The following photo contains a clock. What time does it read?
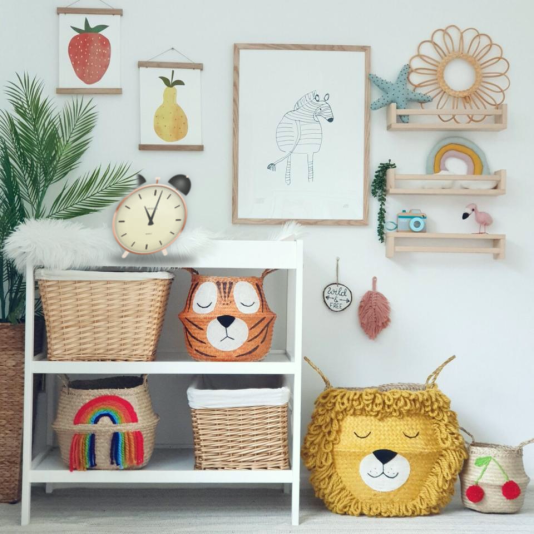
11:02
